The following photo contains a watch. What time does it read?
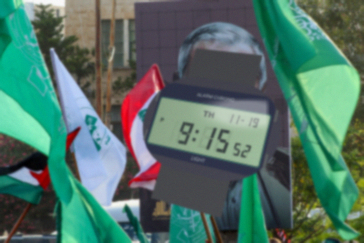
9:15:52
